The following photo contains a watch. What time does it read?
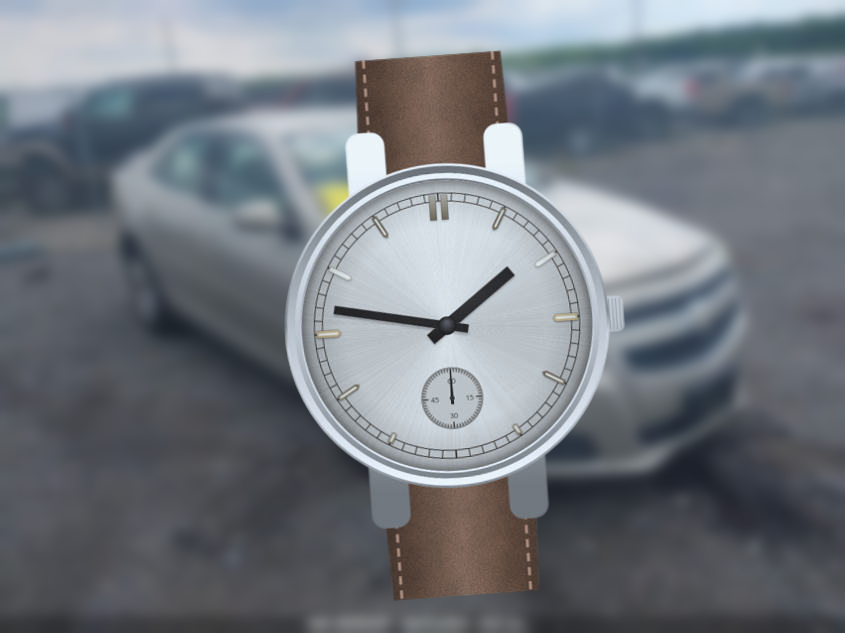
1:47
